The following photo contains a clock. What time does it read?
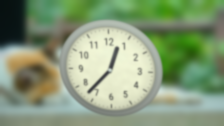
12:37
